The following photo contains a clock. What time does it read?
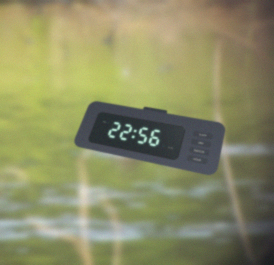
22:56
